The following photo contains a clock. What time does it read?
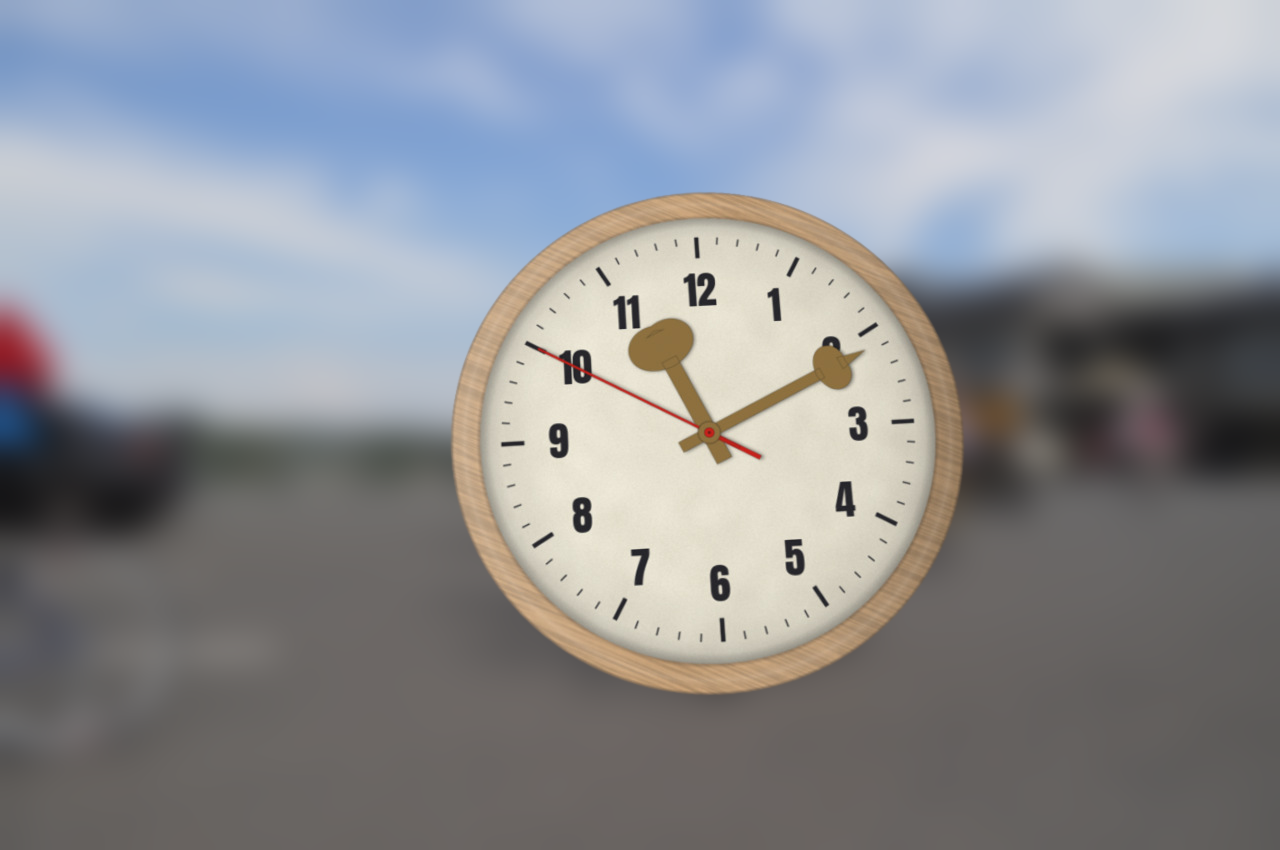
11:10:50
